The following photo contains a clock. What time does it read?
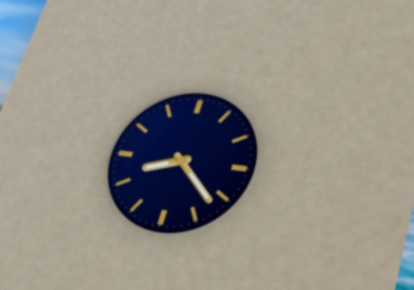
8:22
